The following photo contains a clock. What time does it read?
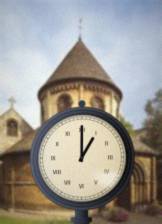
1:00
